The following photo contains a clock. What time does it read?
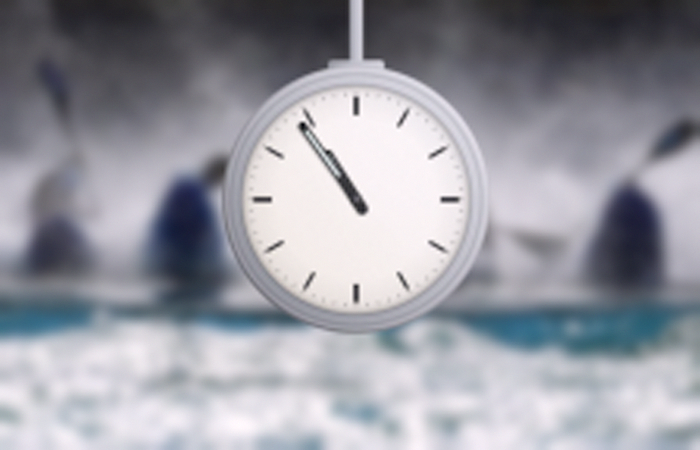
10:54
